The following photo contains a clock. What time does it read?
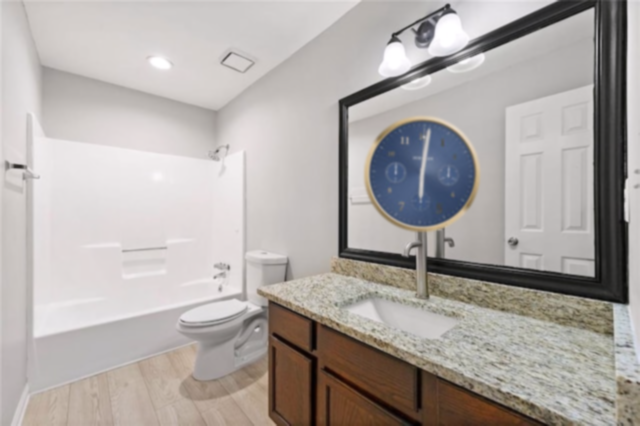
6:01
